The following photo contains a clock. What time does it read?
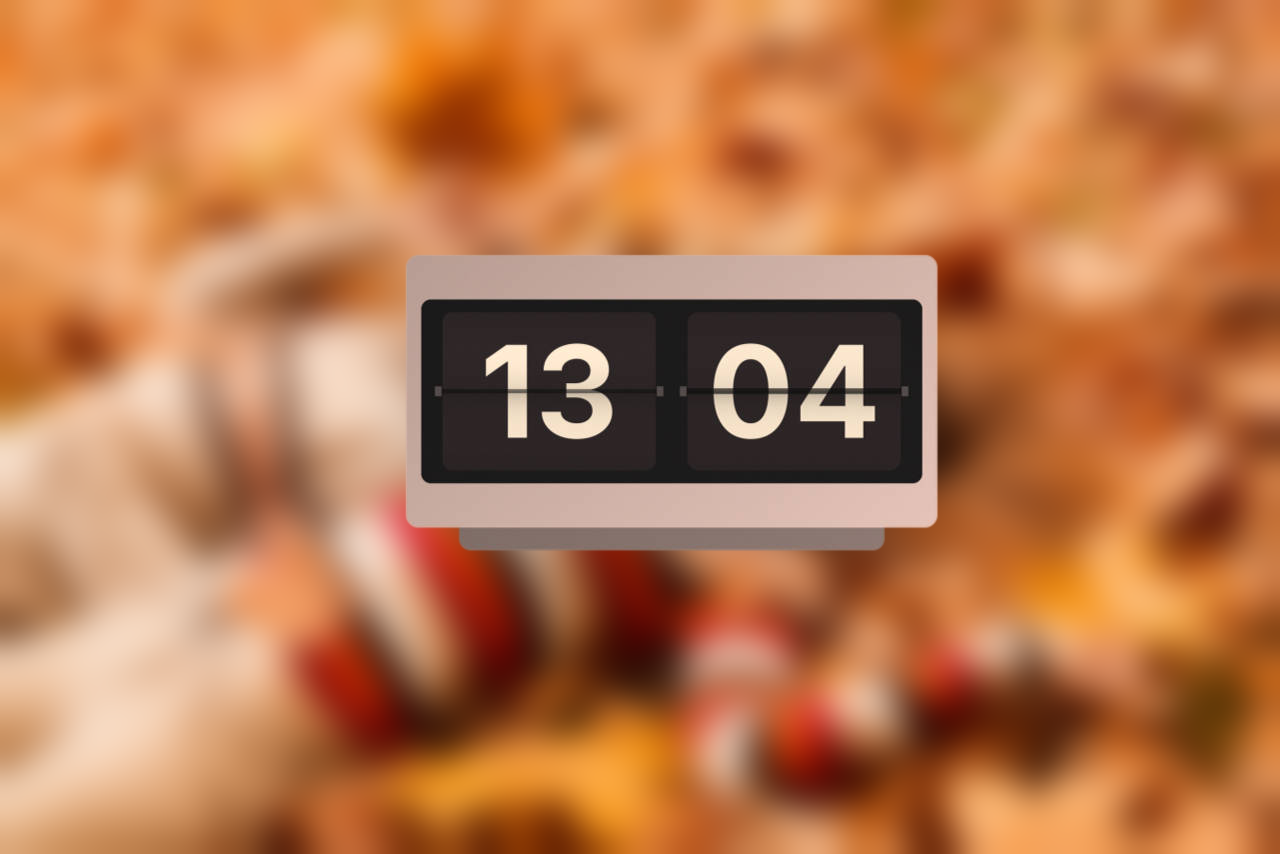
13:04
